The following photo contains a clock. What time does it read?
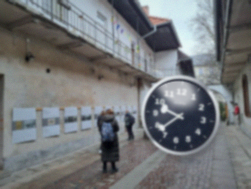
9:38
